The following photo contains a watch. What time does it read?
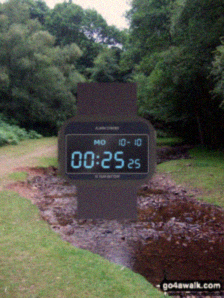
0:25
